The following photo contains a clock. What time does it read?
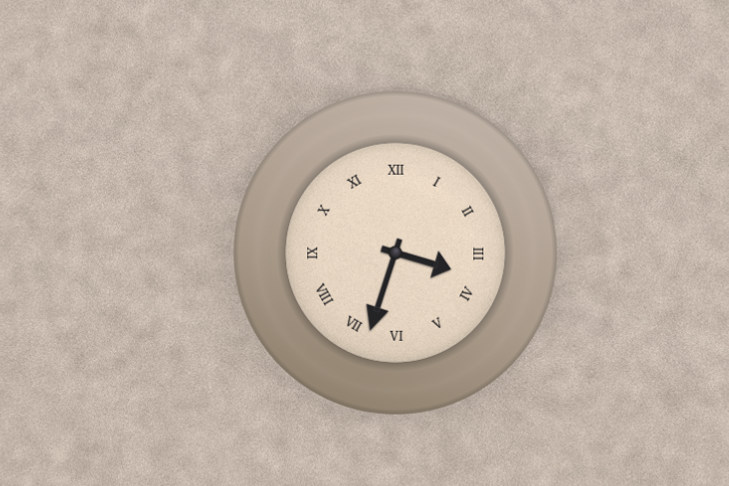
3:33
